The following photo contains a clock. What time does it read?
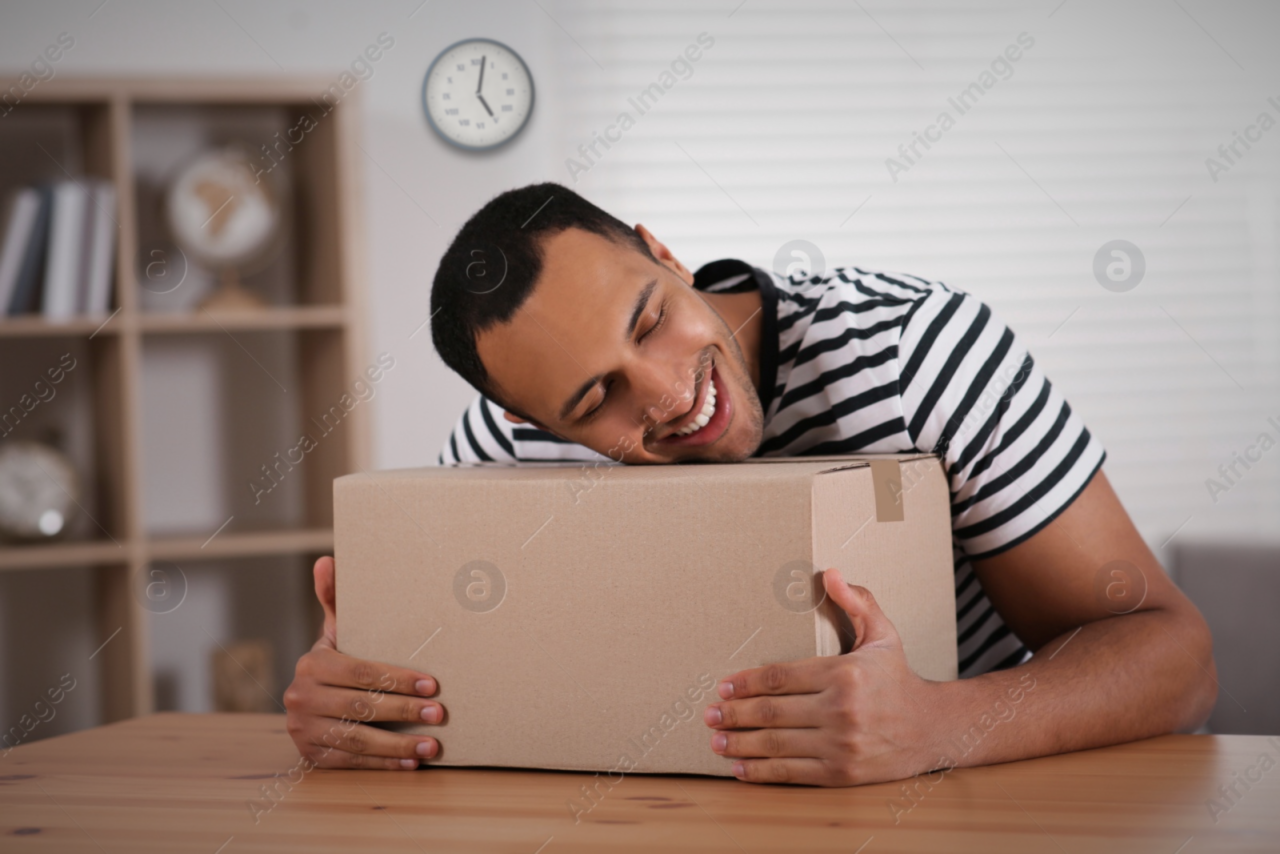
5:02
